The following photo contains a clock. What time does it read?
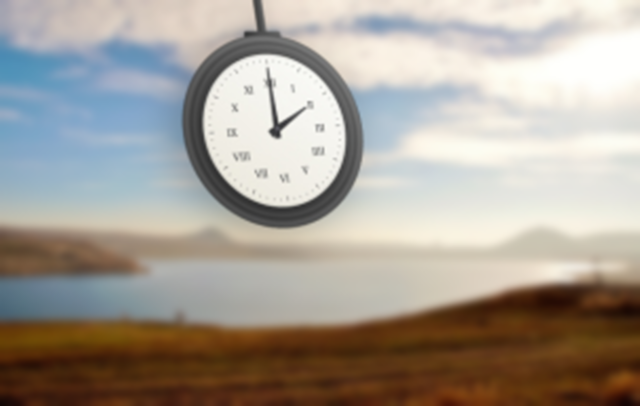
2:00
